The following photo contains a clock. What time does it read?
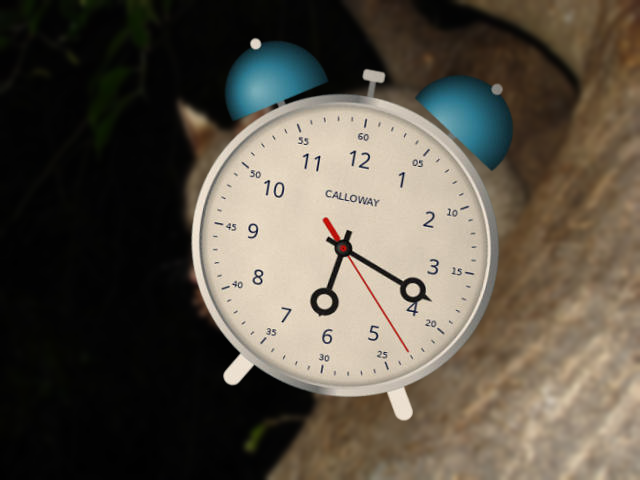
6:18:23
